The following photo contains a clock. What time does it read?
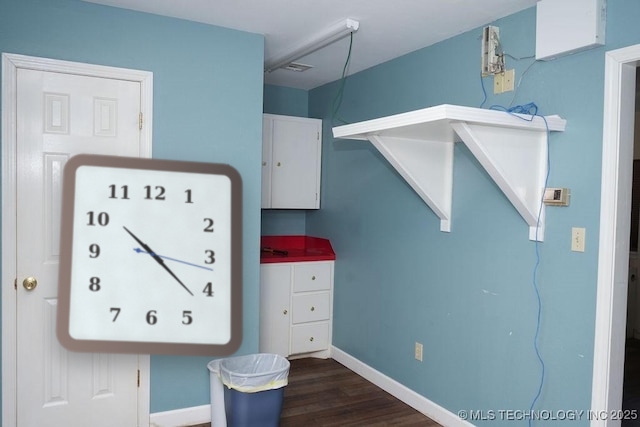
10:22:17
